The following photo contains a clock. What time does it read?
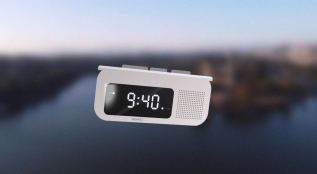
9:40
